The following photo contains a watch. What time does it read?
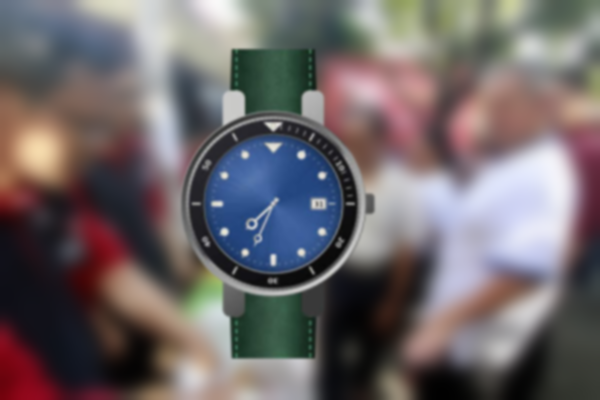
7:34
